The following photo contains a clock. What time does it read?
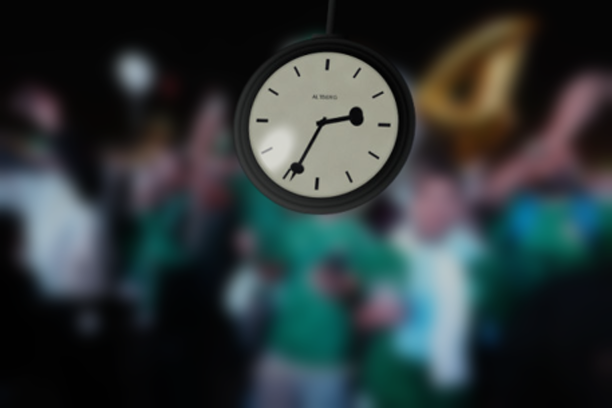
2:34
